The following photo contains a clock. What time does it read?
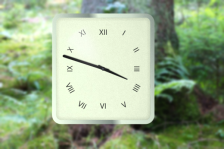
3:48
